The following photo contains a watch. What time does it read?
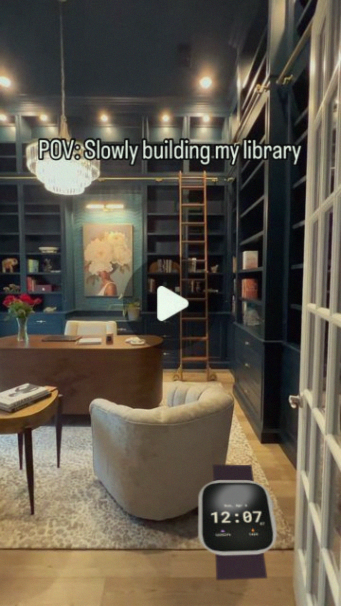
12:07
